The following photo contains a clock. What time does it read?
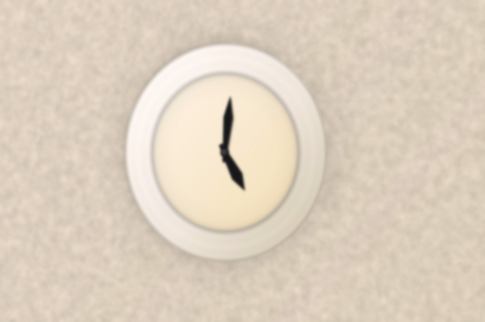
5:01
